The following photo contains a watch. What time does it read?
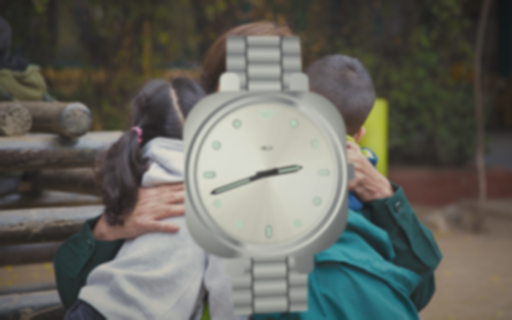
2:42
